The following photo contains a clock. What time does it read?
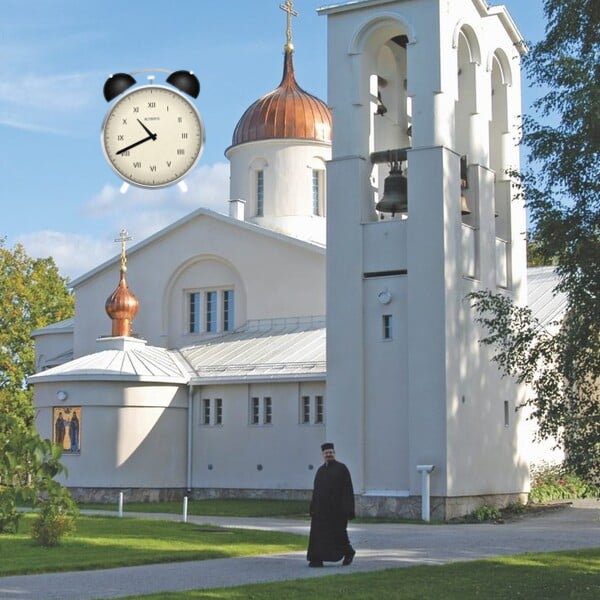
10:41
